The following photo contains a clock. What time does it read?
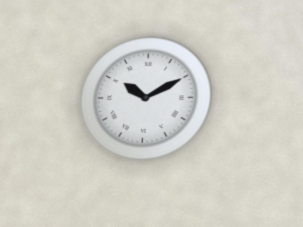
10:10
